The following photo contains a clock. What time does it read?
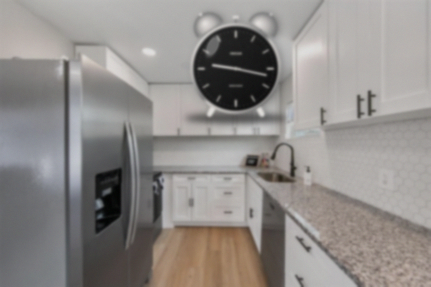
9:17
